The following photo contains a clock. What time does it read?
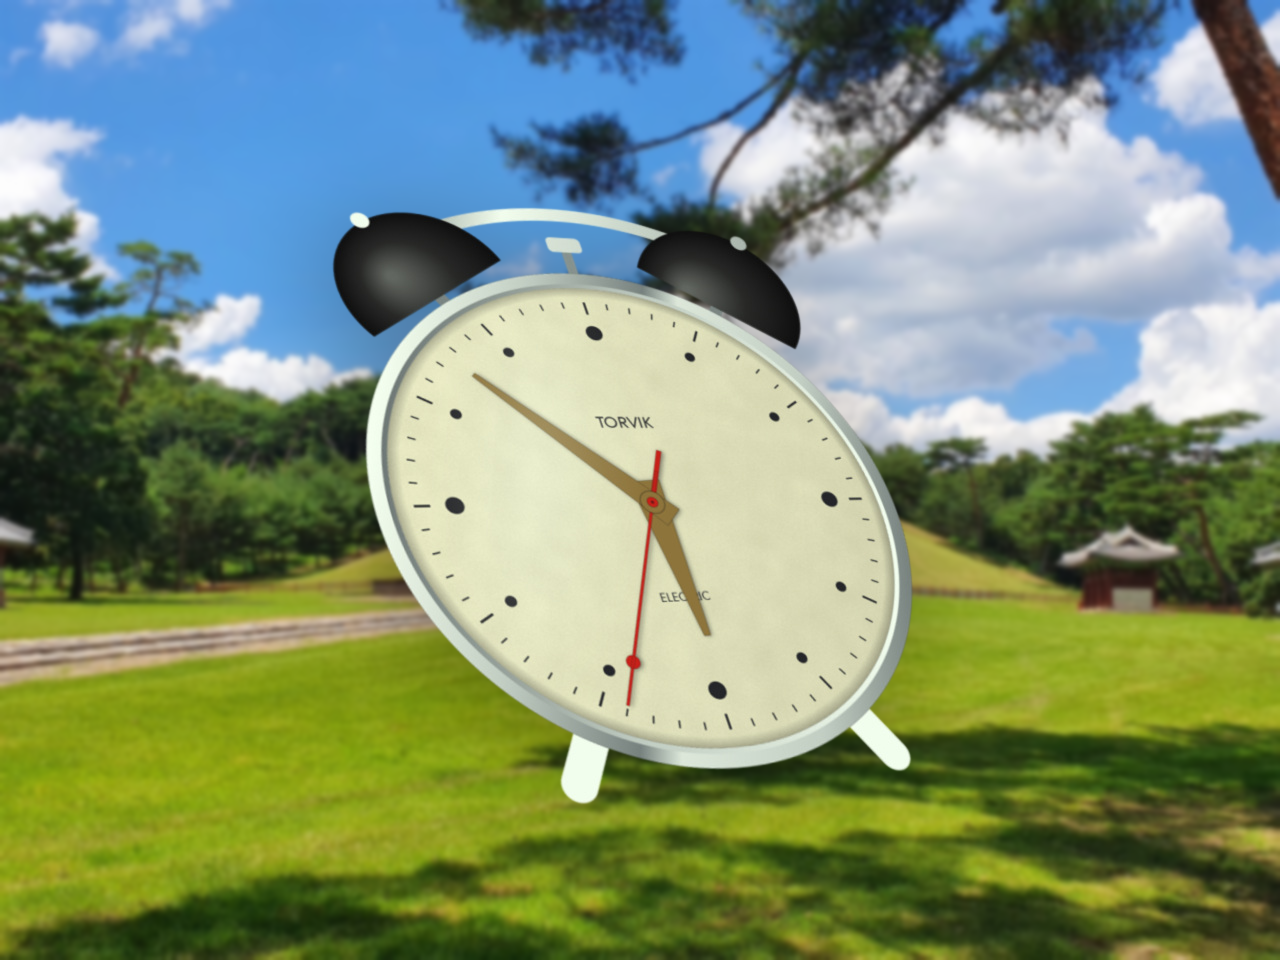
5:52:34
